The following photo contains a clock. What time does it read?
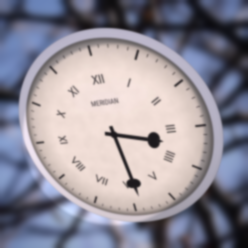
3:29
